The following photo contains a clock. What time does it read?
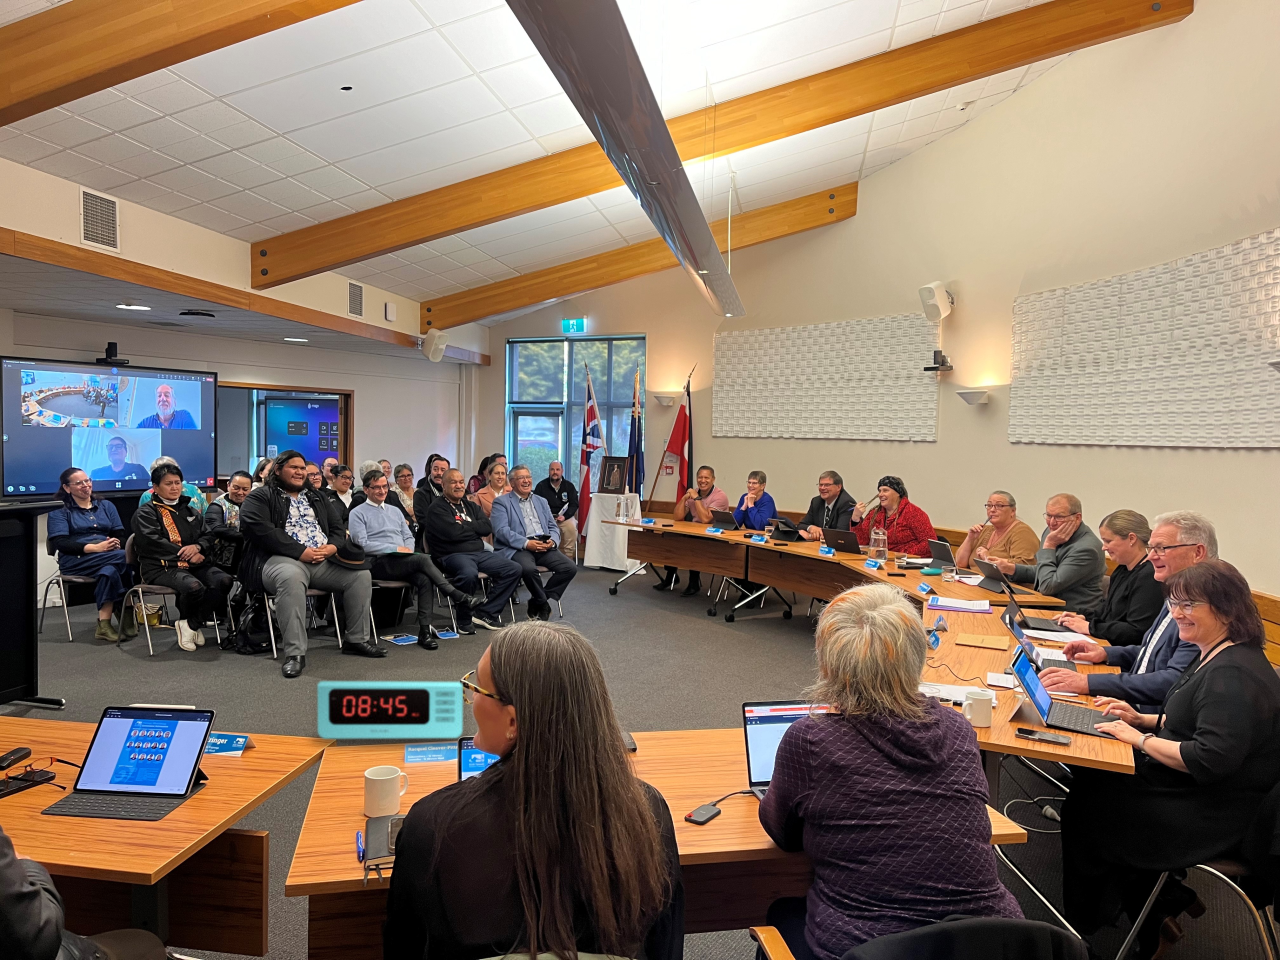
8:45
